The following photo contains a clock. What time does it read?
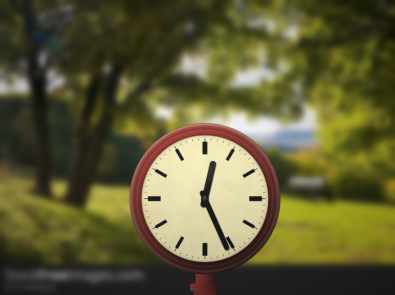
12:26
